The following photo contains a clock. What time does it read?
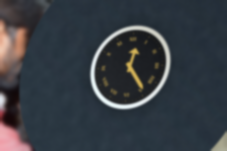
12:24
